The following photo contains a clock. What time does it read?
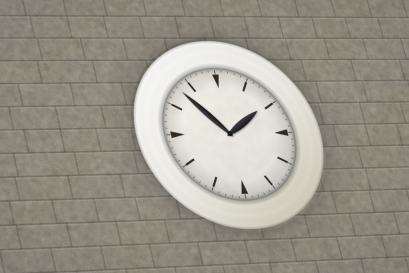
1:53
